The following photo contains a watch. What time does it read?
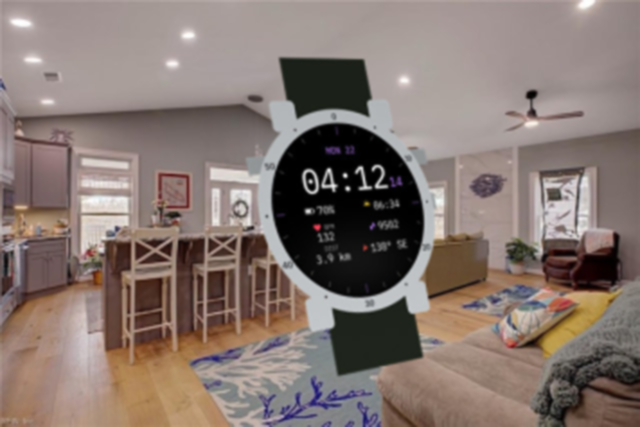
4:12
